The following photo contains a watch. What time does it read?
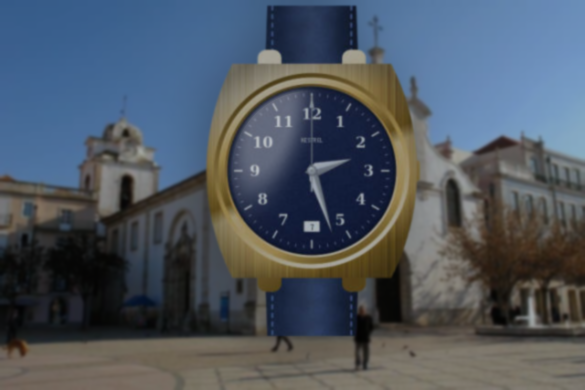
2:27:00
